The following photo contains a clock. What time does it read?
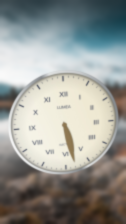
5:28
